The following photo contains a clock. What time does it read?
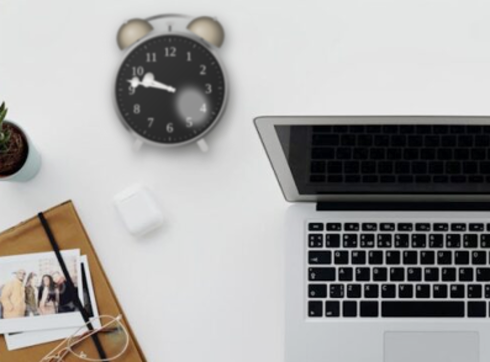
9:47
